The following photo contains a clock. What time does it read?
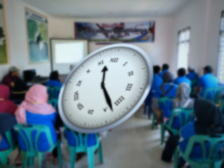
11:23
